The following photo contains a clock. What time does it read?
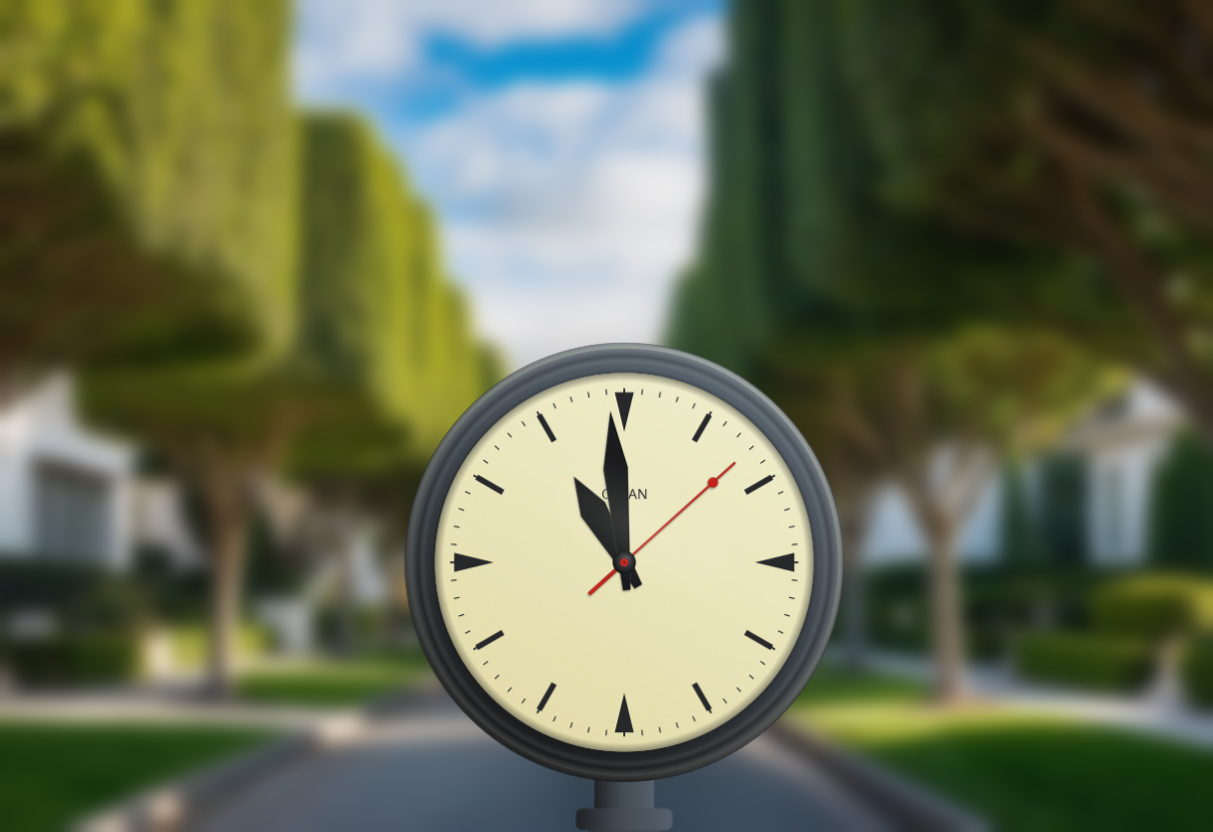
10:59:08
